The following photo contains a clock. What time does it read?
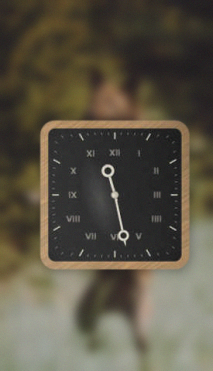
11:28
